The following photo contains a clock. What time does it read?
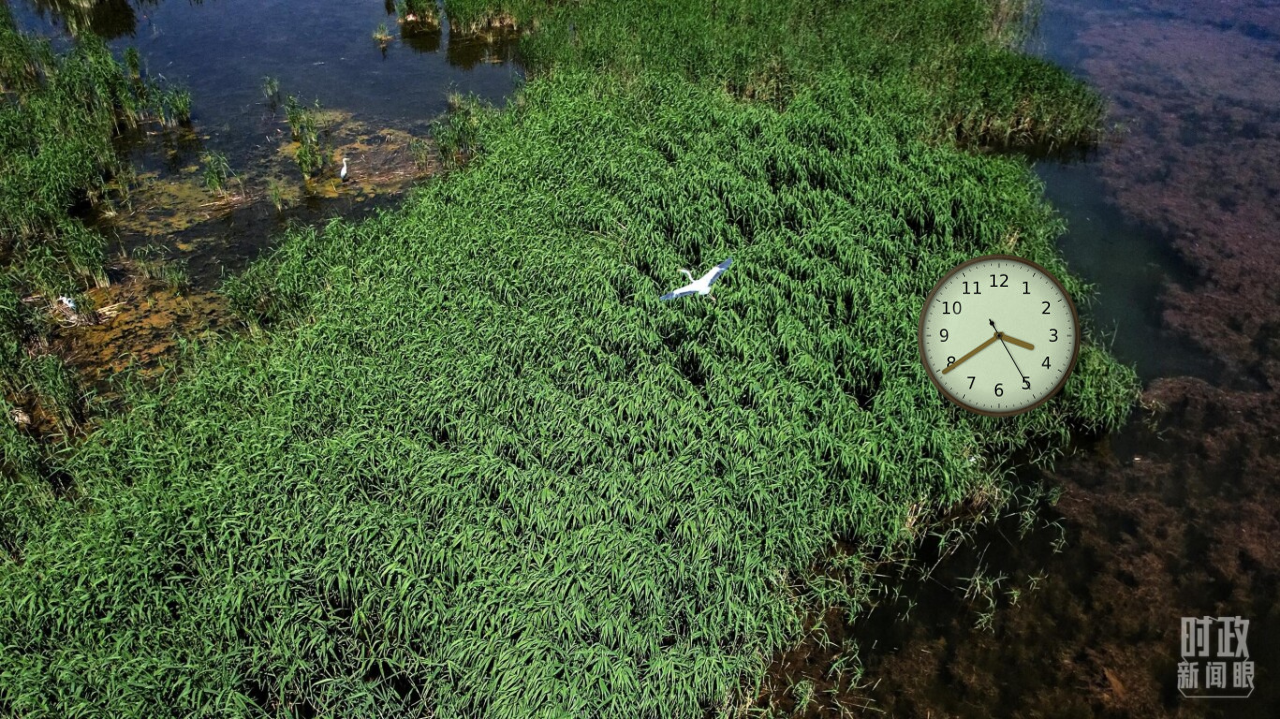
3:39:25
